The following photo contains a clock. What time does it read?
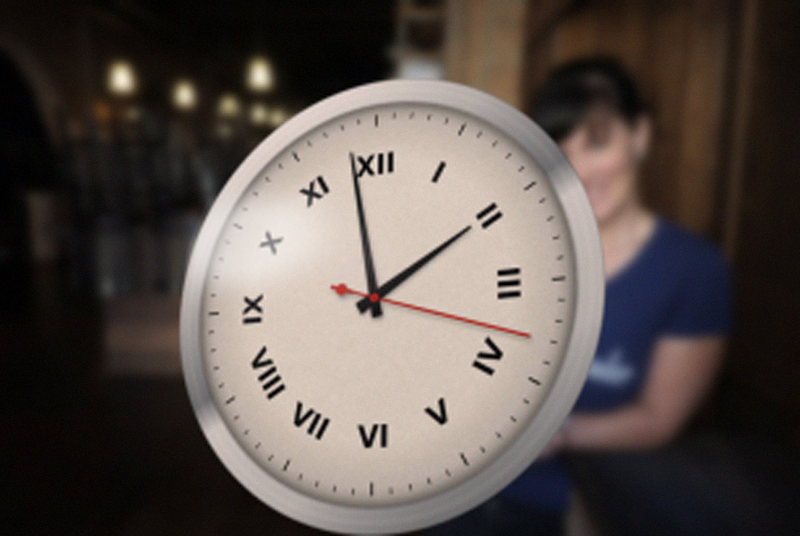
1:58:18
